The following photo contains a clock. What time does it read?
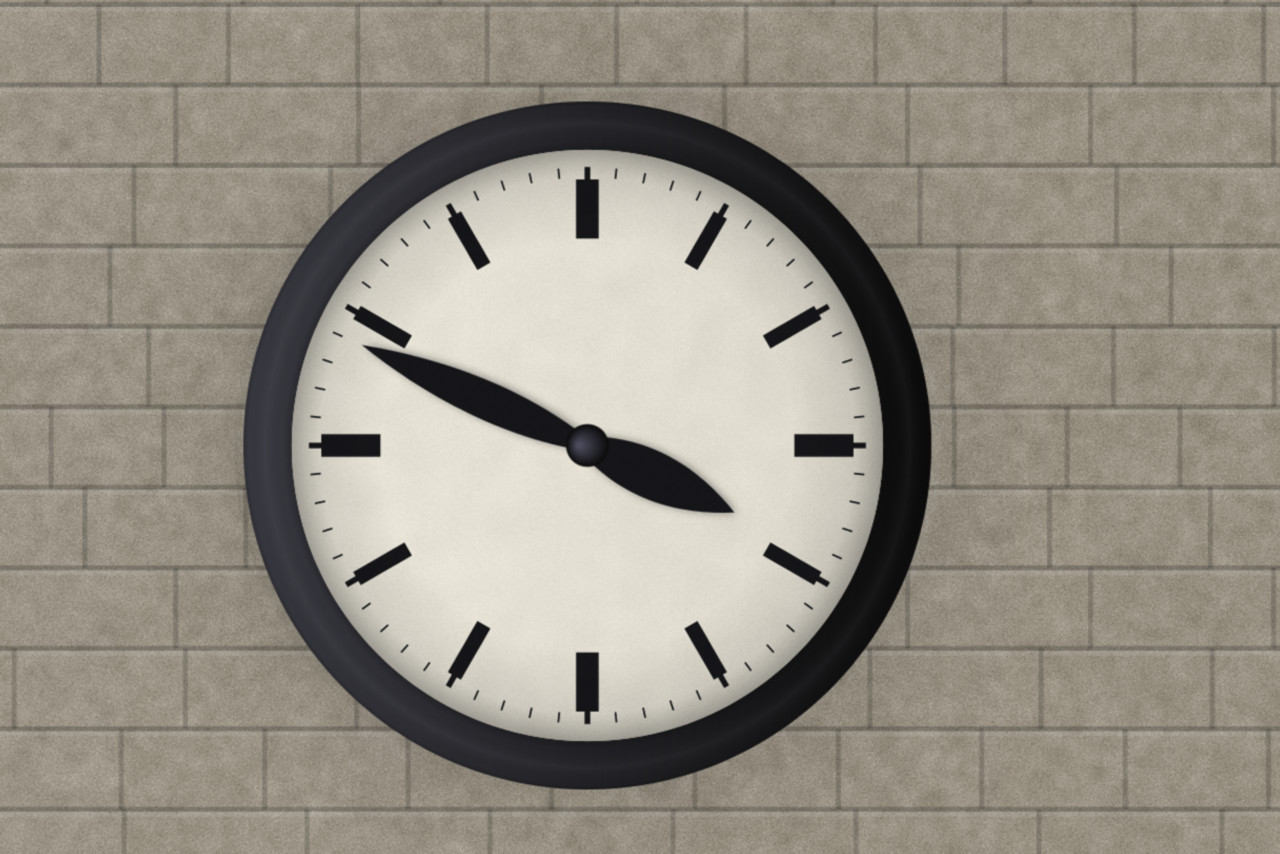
3:49
